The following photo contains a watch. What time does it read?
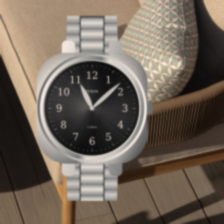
11:08
